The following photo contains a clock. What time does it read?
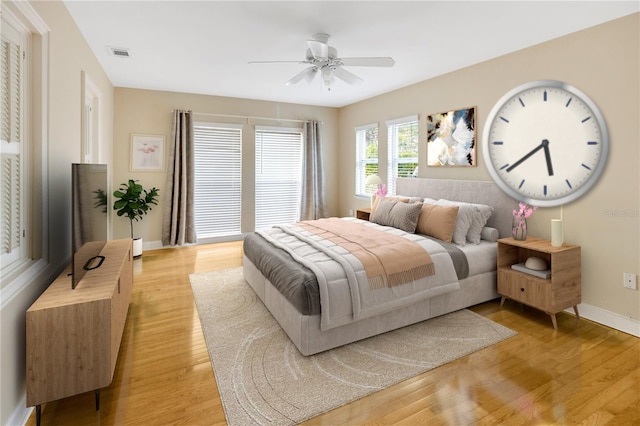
5:39
